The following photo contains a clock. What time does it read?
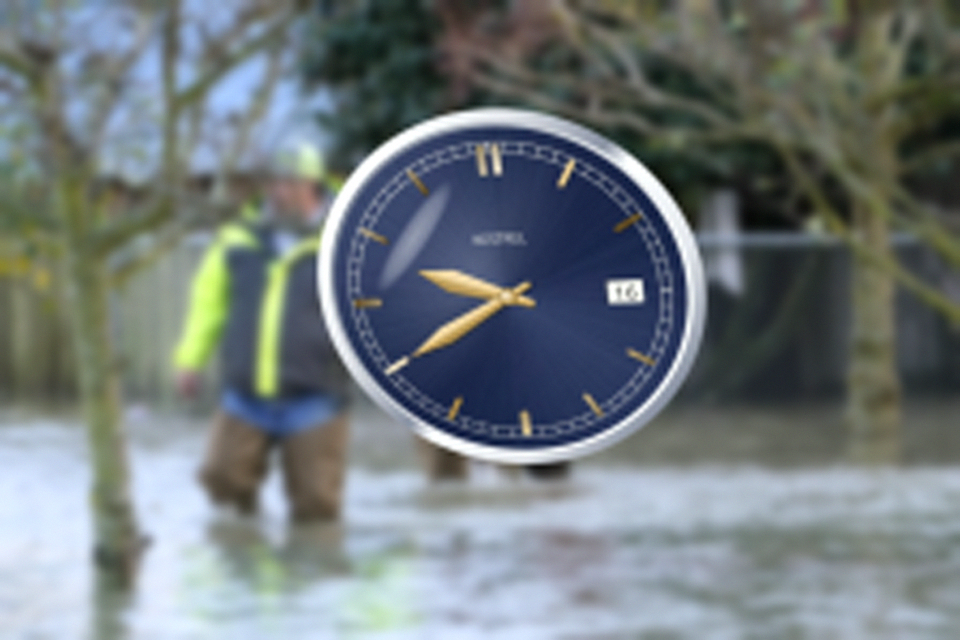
9:40
